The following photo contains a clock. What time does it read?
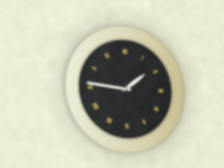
1:46
